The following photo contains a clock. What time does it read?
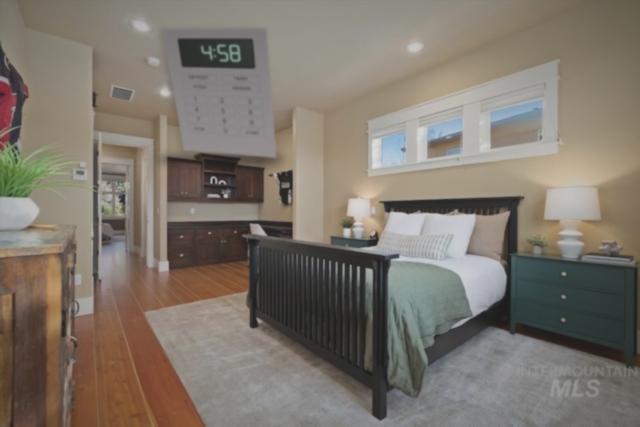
4:58
